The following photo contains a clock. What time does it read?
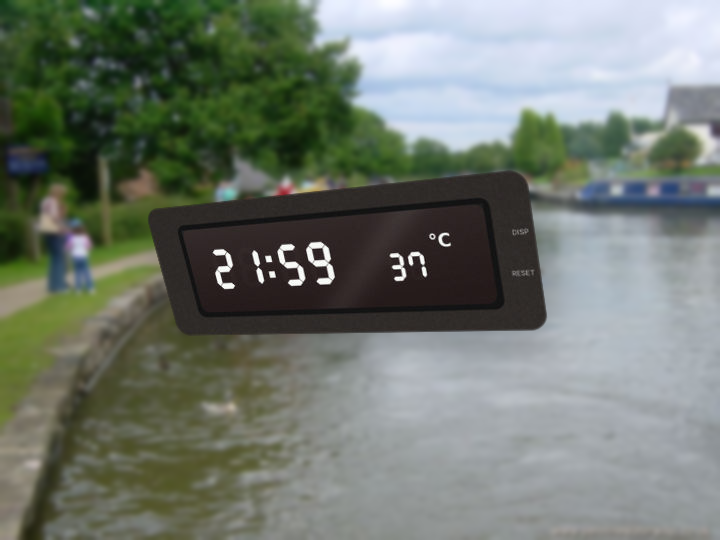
21:59
